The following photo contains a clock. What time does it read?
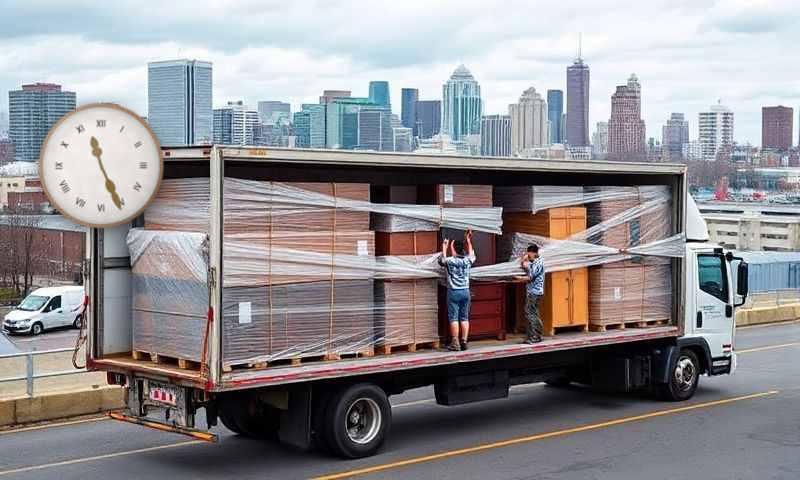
11:26
